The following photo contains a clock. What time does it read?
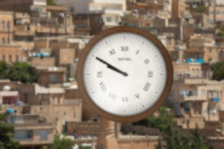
9:50
